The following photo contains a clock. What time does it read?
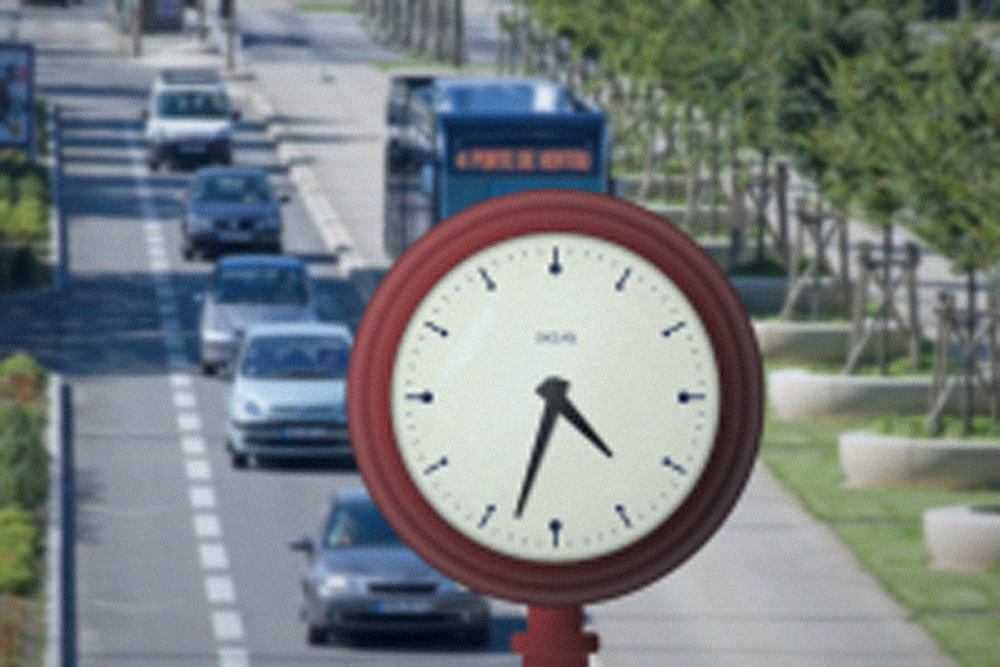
4:33
